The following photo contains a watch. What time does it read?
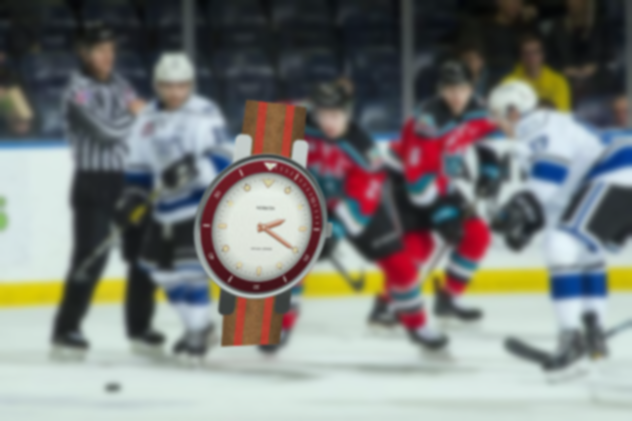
2:20
